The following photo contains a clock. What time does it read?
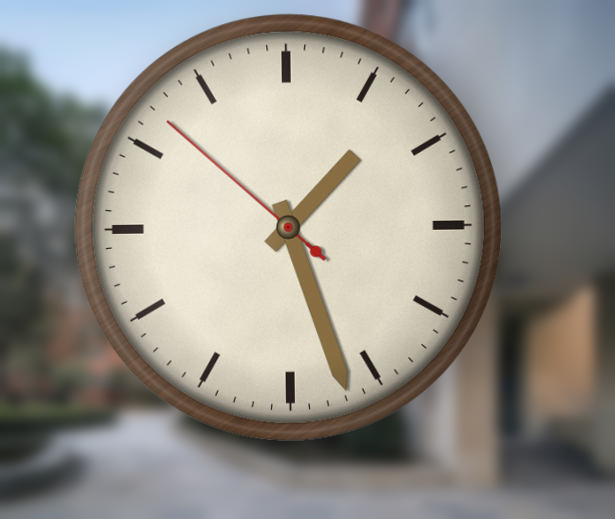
1:26:52
